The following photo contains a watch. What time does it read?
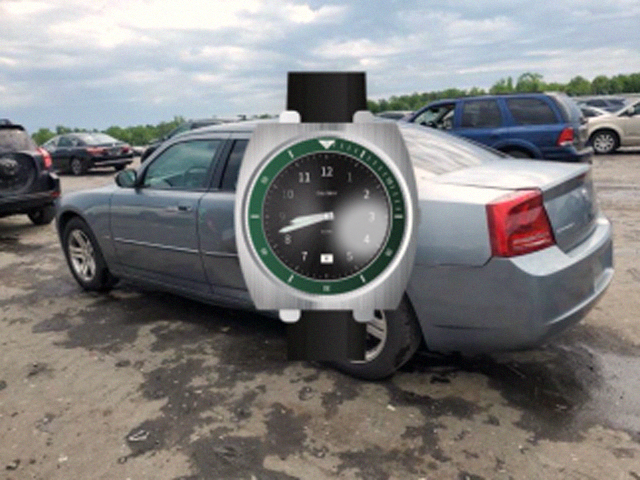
8:42
